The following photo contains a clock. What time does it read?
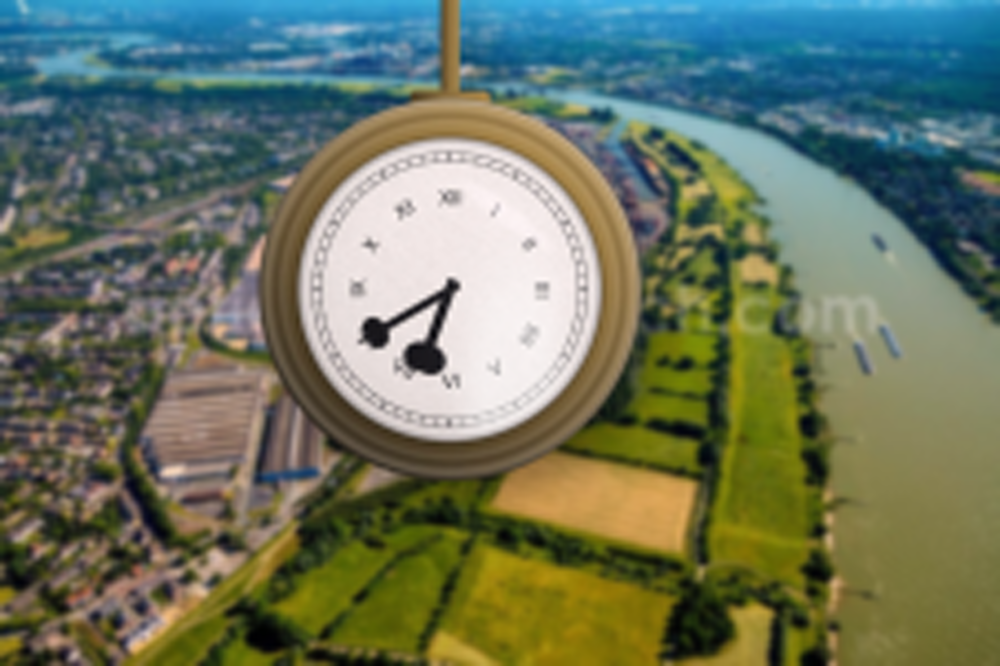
6:40
